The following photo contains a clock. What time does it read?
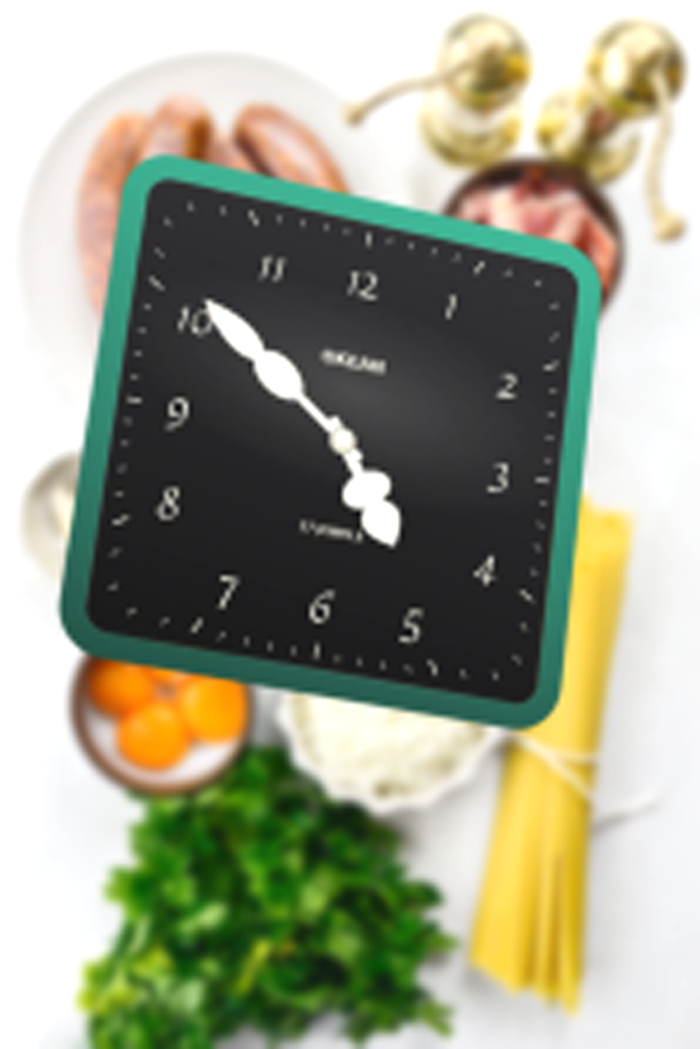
4:51
